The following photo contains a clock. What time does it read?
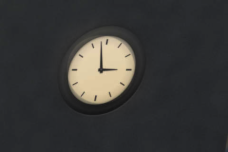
2:58
